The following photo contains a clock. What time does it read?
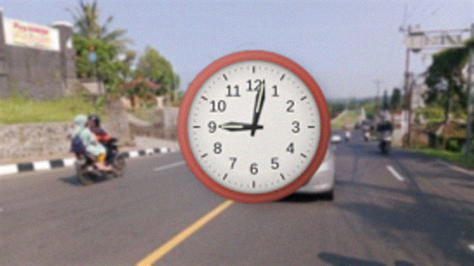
9:02
